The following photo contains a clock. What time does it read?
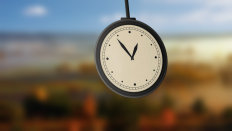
12:54
